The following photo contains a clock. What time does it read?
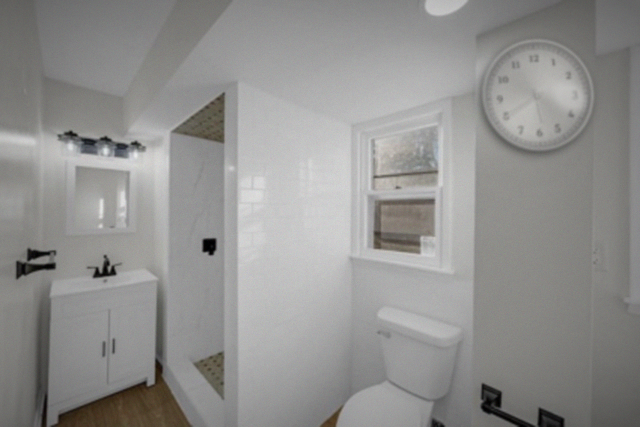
5:40
